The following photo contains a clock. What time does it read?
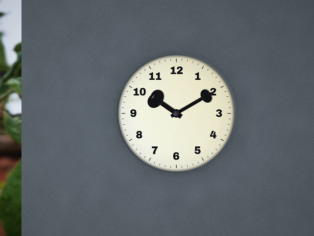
10:10
